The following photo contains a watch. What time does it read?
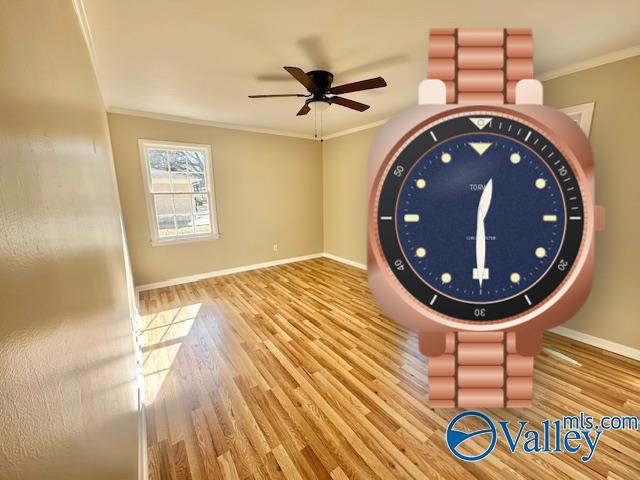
12:30
